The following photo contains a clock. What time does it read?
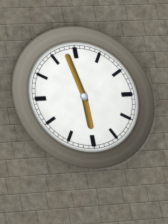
5:58
